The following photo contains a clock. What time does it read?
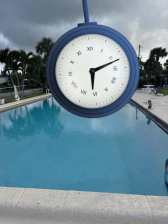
6:12
